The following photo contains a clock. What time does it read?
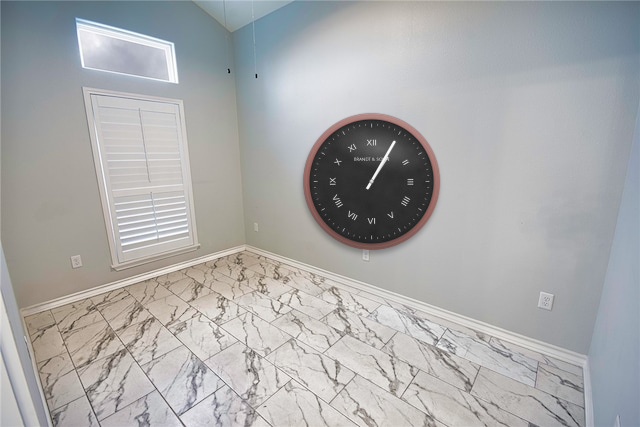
1:05
